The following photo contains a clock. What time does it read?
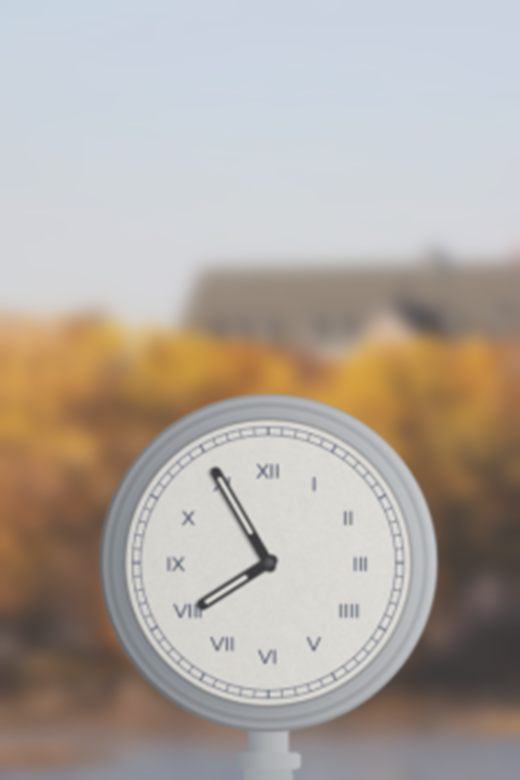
7:55
